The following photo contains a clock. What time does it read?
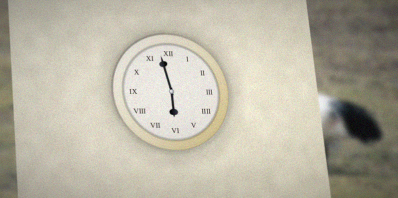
5:58
